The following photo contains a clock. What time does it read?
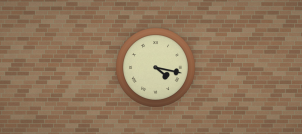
4:17
